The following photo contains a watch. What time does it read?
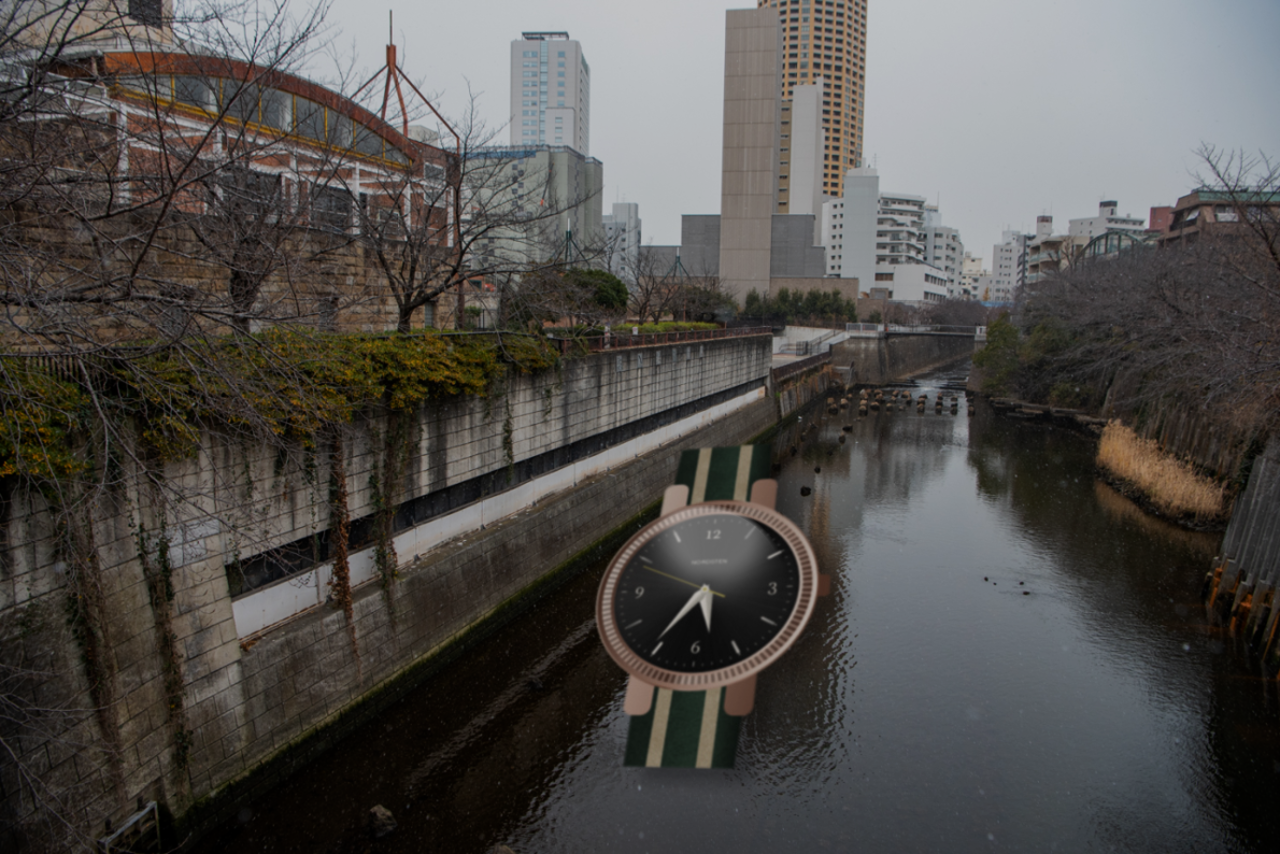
5:35:49
